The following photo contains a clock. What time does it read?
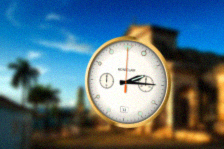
2:15
